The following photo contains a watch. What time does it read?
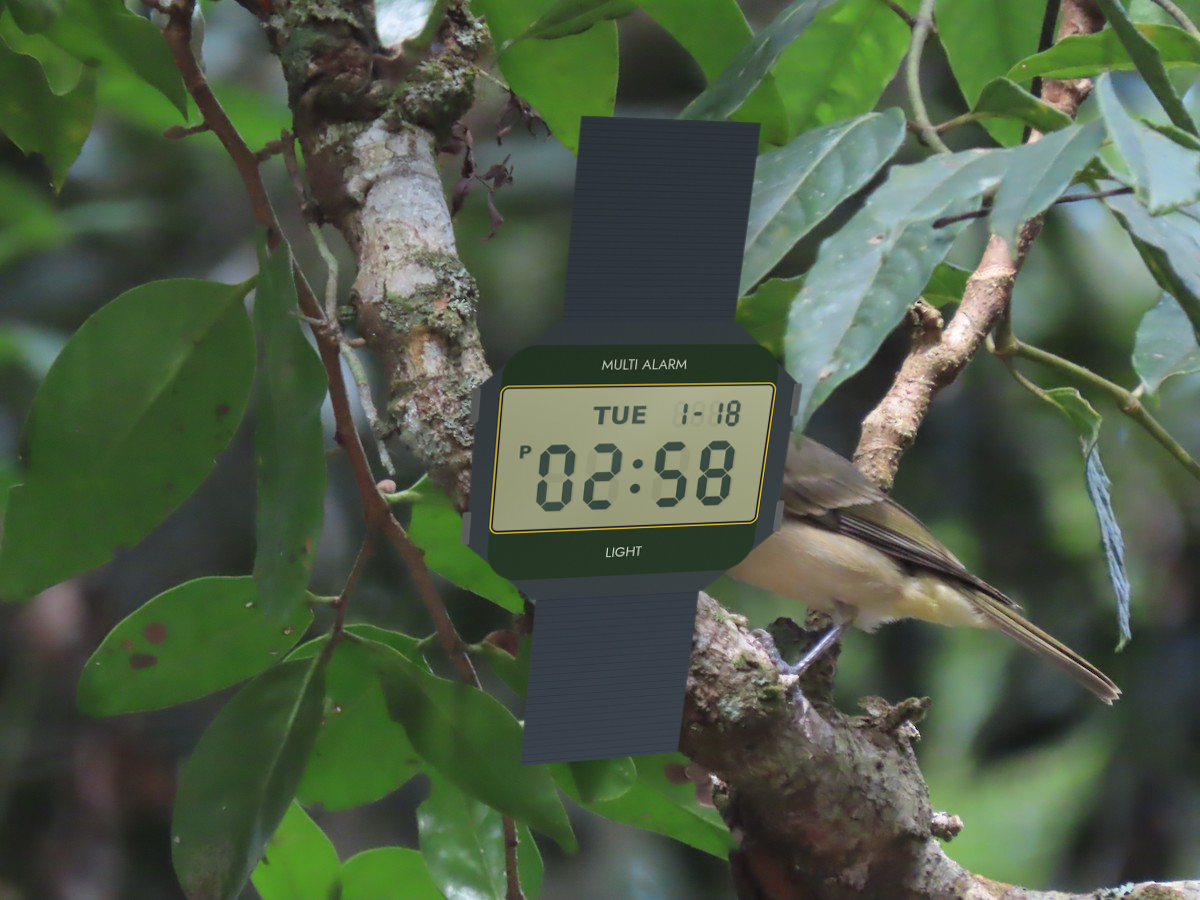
2:58
